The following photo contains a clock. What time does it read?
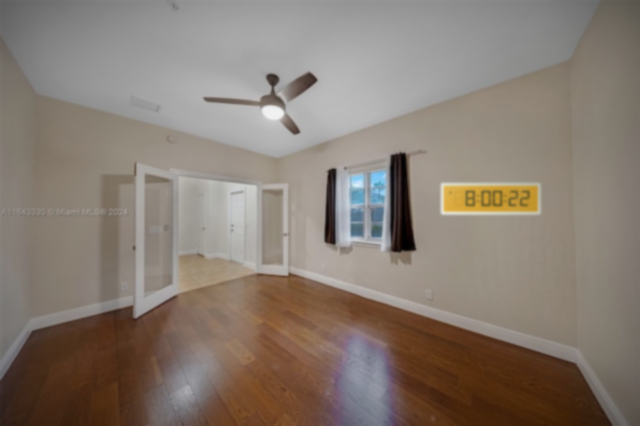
8:00:22
